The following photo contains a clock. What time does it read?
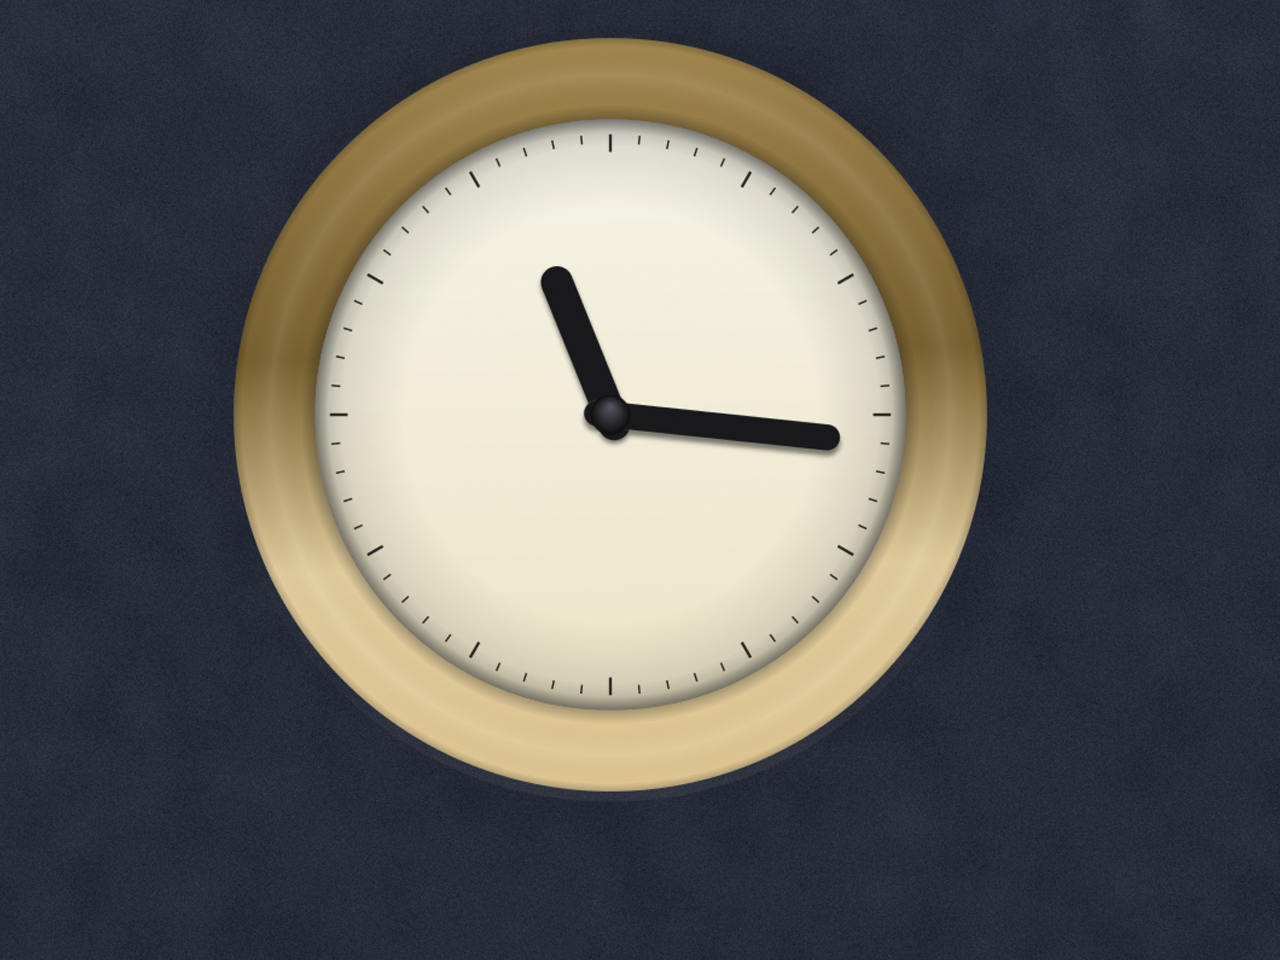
11:16
